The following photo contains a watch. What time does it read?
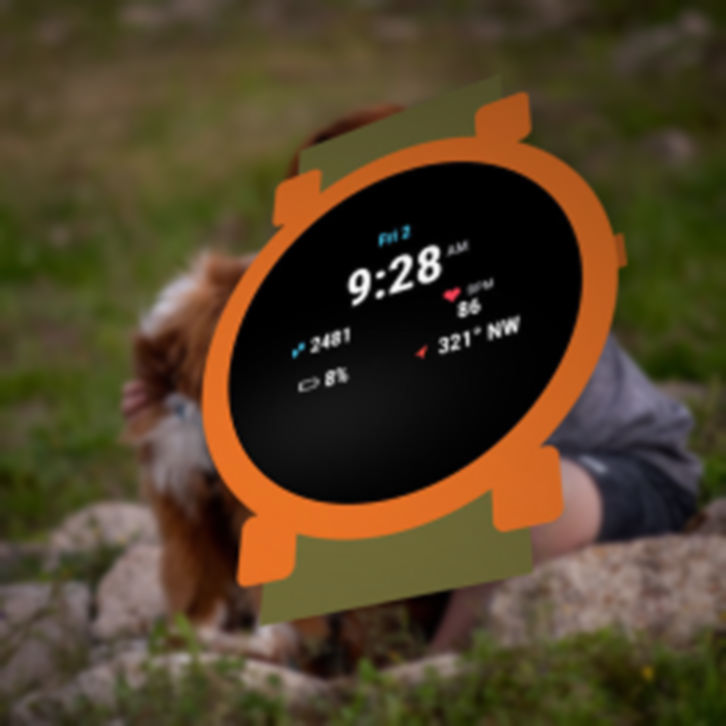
9:28
